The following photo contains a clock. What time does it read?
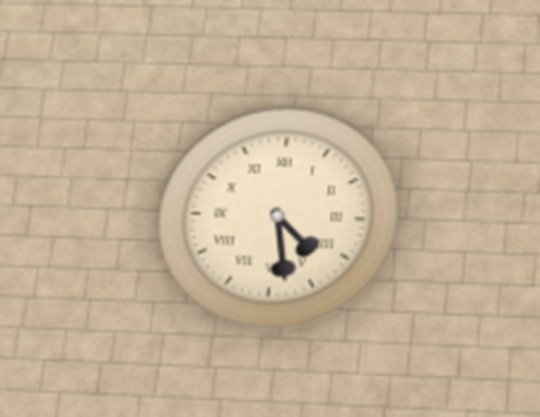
4:28
